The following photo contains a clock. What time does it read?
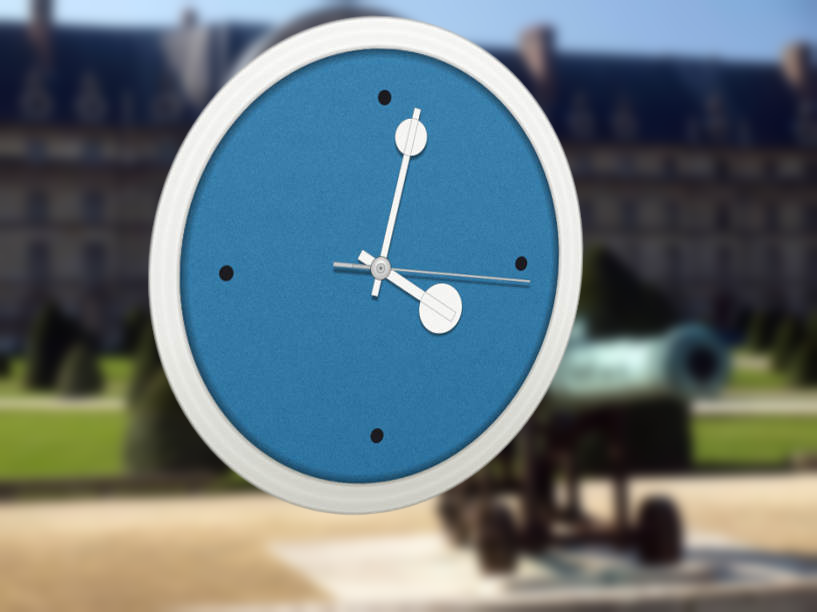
4:02:16
